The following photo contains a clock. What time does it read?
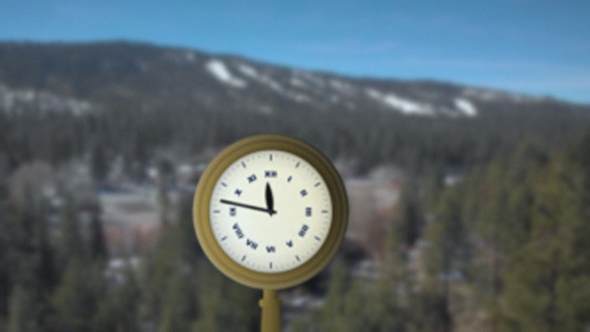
11:47
